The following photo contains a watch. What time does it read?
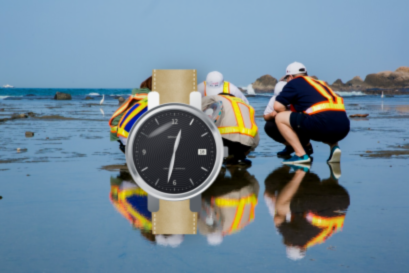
12:32
